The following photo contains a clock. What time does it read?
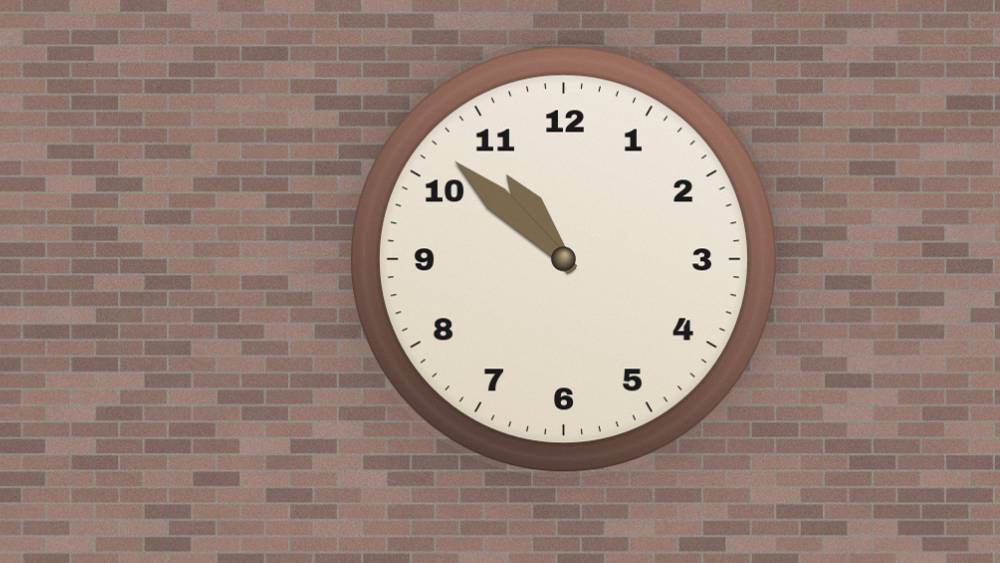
10:52
